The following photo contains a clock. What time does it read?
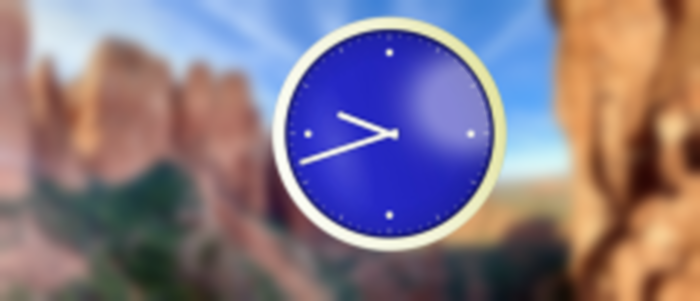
9:42
